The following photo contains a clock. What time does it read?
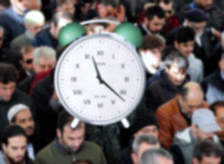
11:22
